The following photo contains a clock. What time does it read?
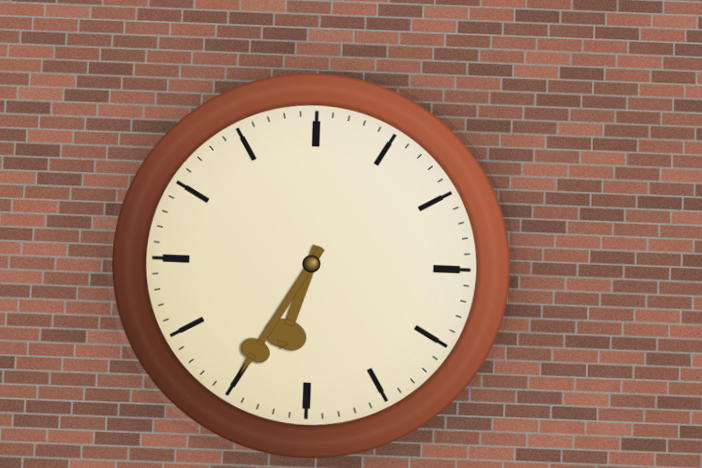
6:35
